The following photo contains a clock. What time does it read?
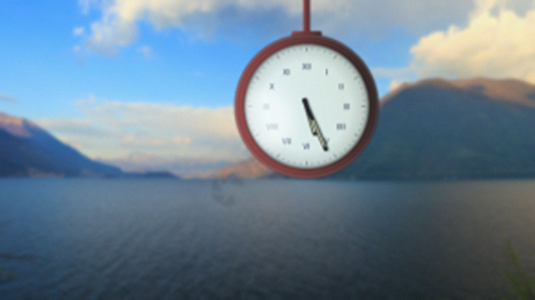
5:26
